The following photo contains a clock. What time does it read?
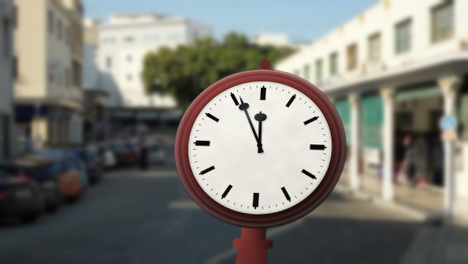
11:56
